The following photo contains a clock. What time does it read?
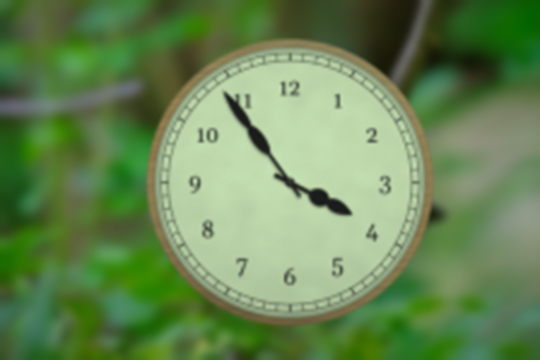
3:54
